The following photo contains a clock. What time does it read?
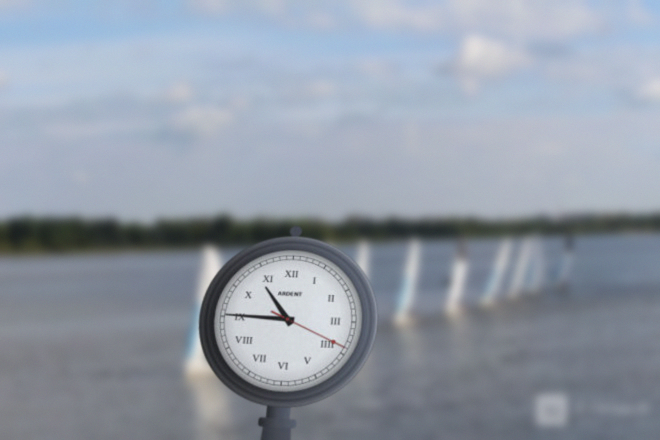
10:45:19
